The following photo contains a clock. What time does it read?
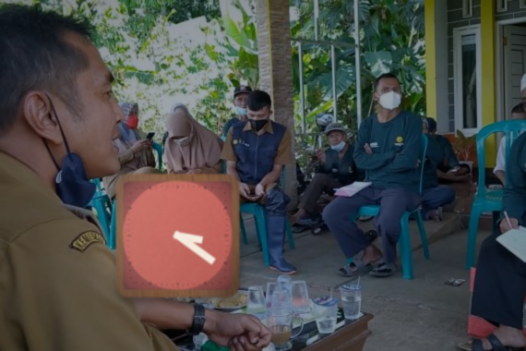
3:21
